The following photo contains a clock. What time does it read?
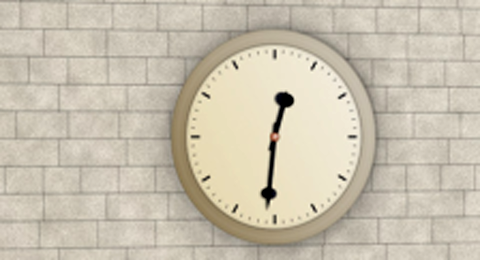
12:31
